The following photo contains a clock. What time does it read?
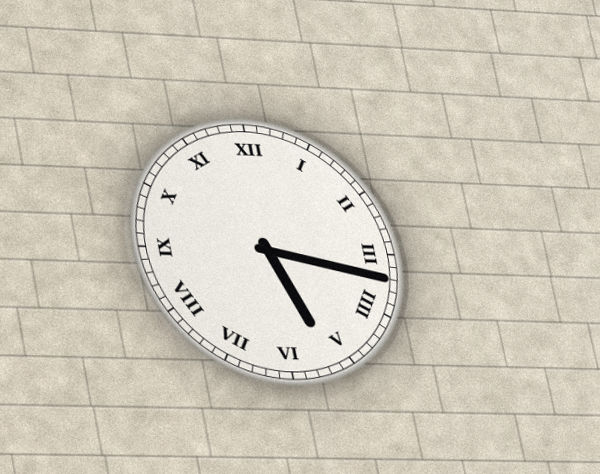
5:17
